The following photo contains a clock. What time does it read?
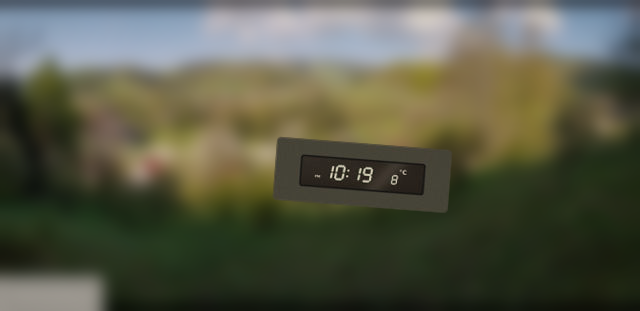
10:19
